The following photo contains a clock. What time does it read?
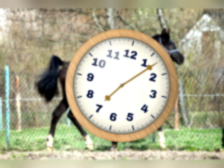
7:07
